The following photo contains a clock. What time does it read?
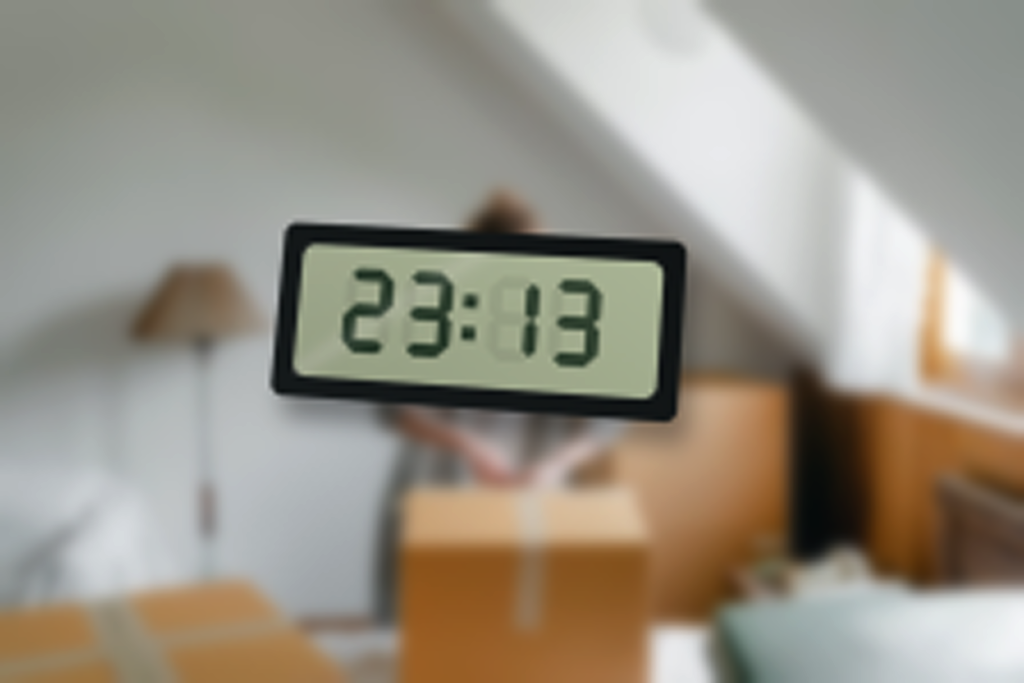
23:13
